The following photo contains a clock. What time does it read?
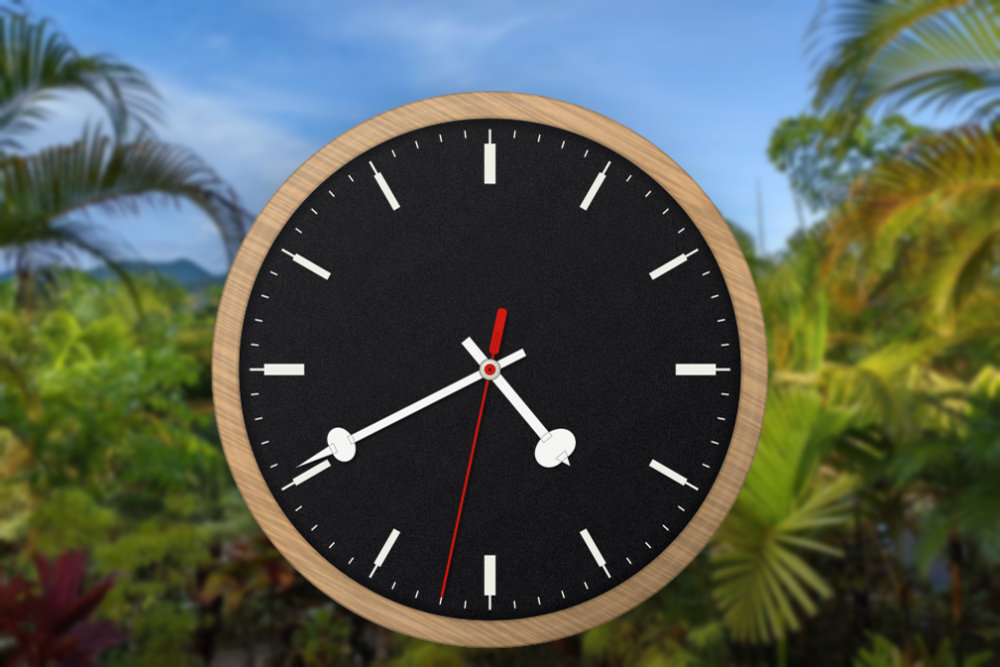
4:40:32
